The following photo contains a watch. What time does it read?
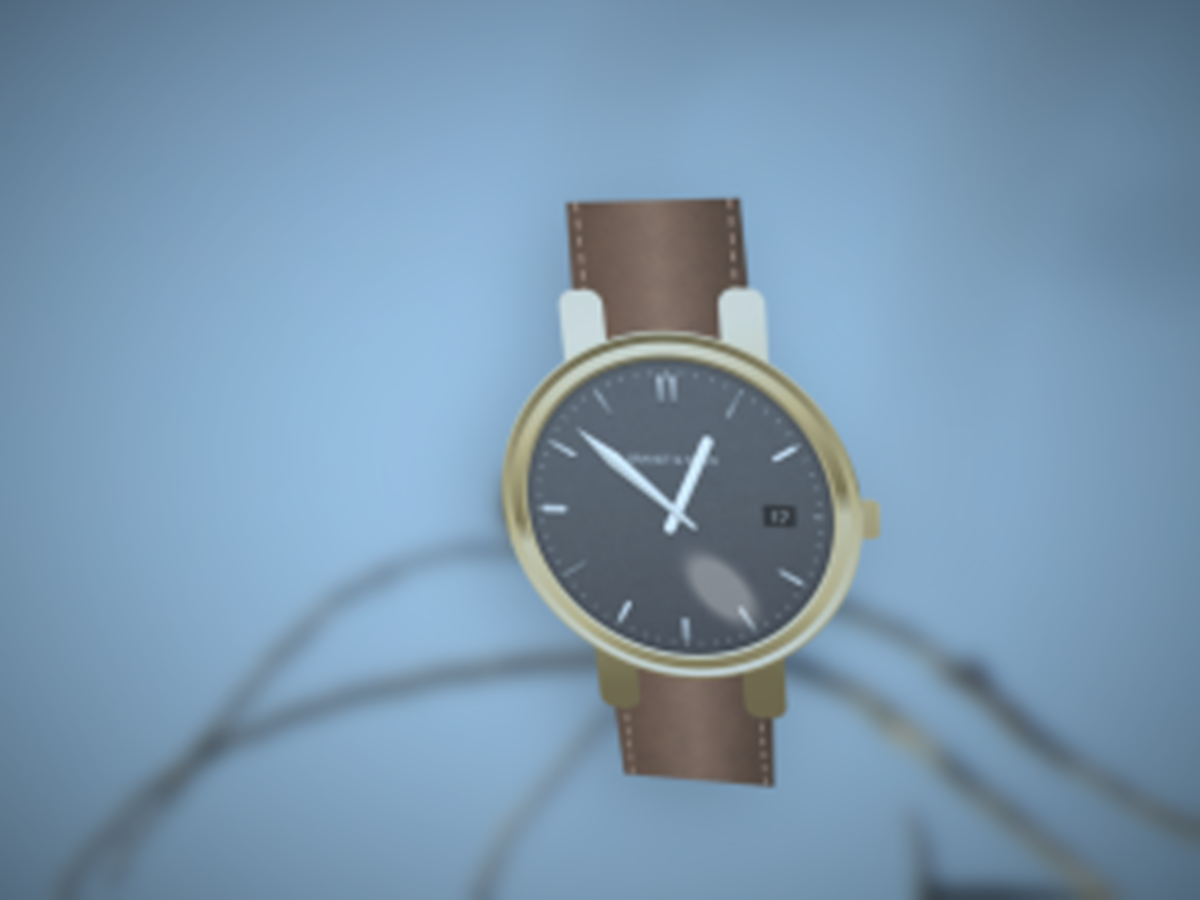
12:52
